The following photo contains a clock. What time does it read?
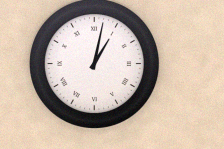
1:02
